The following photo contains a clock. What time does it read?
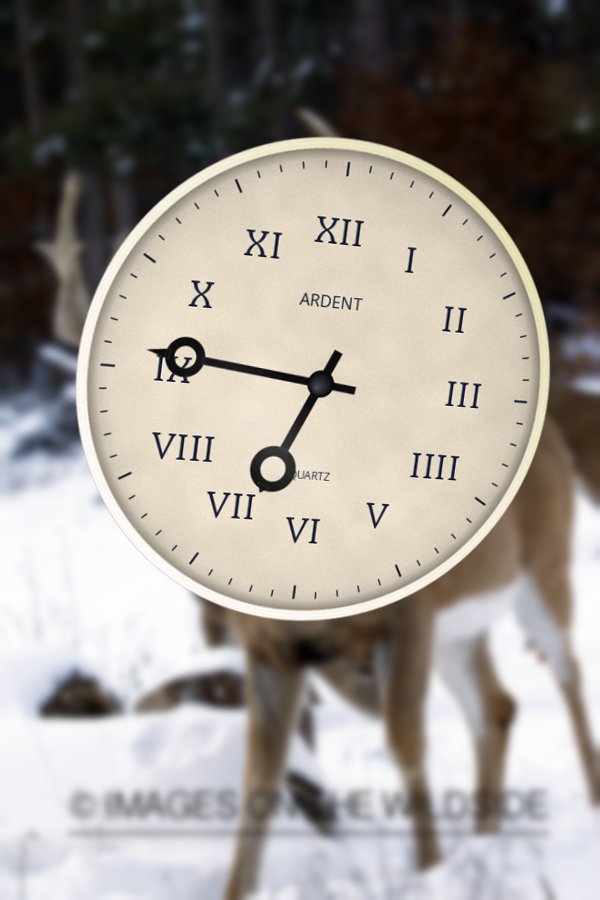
6:46
